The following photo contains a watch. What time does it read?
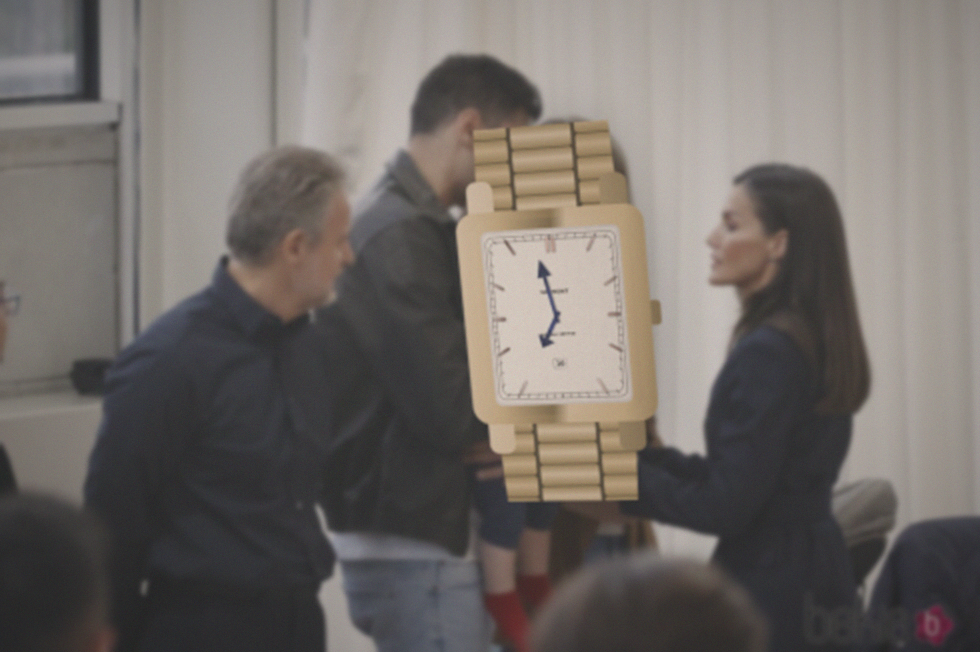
6:58
